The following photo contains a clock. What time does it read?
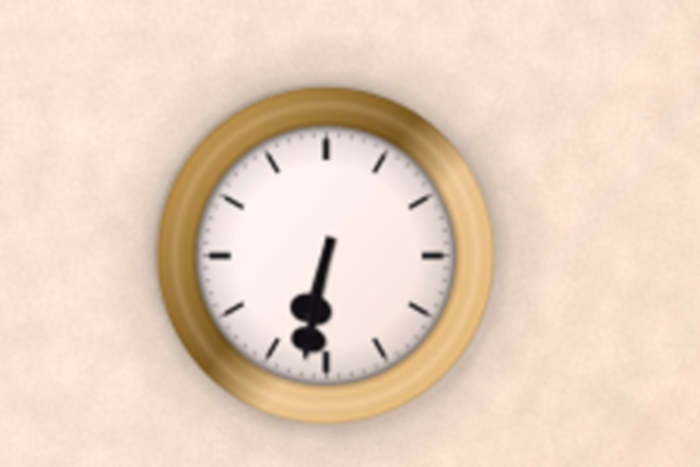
6:32
